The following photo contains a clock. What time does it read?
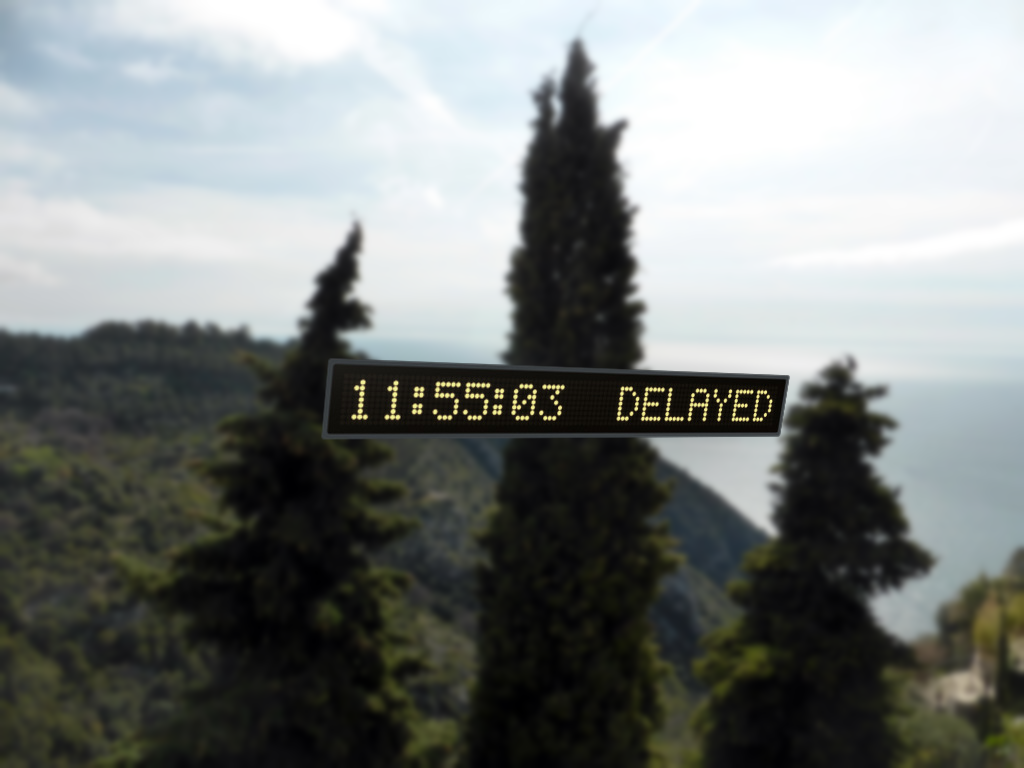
11:55:03
